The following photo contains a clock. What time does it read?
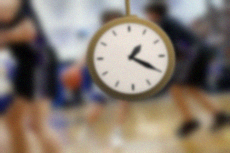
1:20
